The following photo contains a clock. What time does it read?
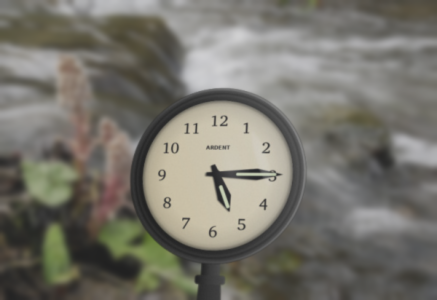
5:15
